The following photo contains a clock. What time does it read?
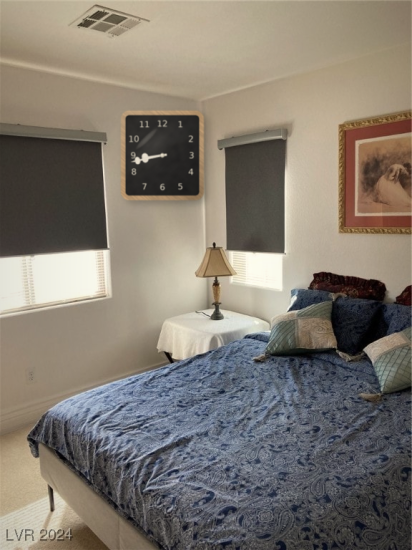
8:43
